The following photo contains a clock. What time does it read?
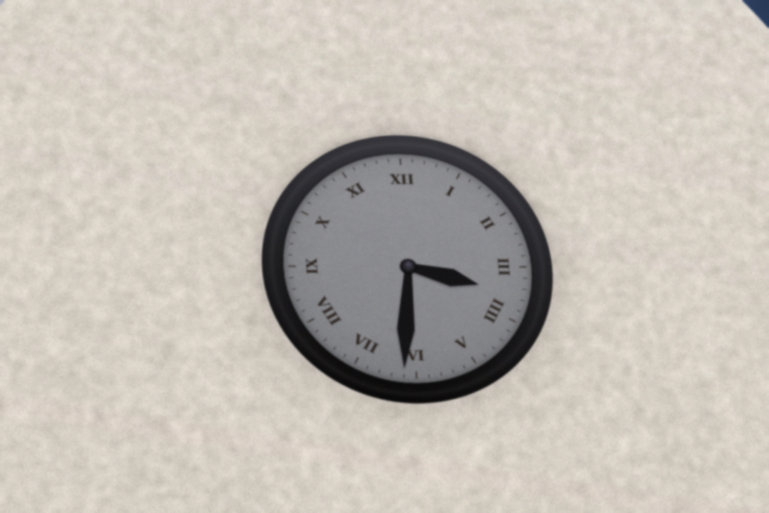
3:31
